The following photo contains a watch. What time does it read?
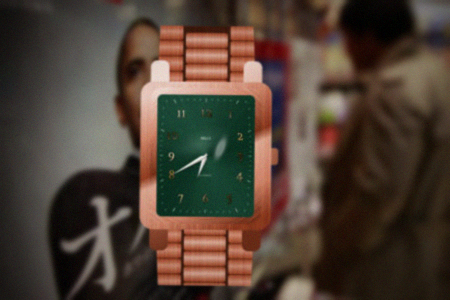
6:40
